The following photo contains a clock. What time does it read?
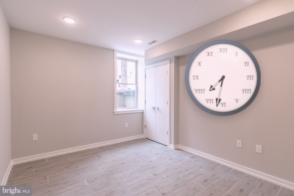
7:32
